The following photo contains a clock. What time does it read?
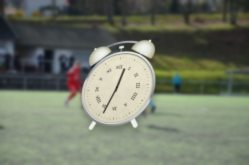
12:34
